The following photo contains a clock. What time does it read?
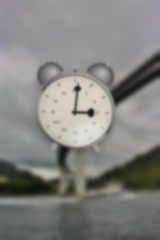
3:01
